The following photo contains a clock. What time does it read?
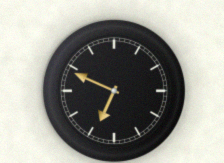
6:49
